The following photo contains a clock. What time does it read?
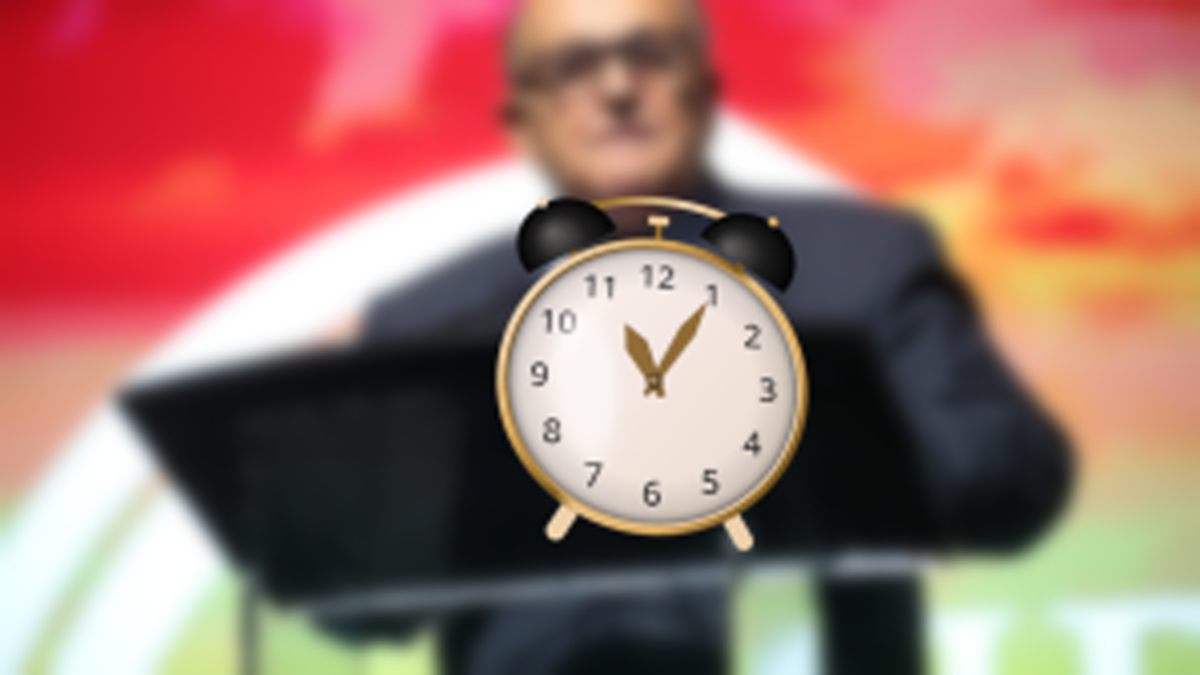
11:05
